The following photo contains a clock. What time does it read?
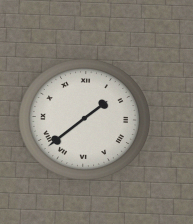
1:38
